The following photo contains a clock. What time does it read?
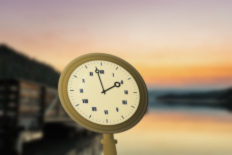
1:58
